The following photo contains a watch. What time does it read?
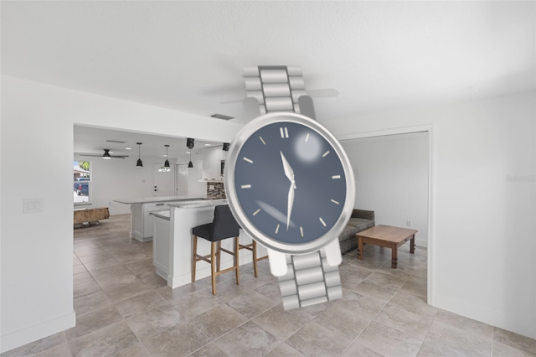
11:33
